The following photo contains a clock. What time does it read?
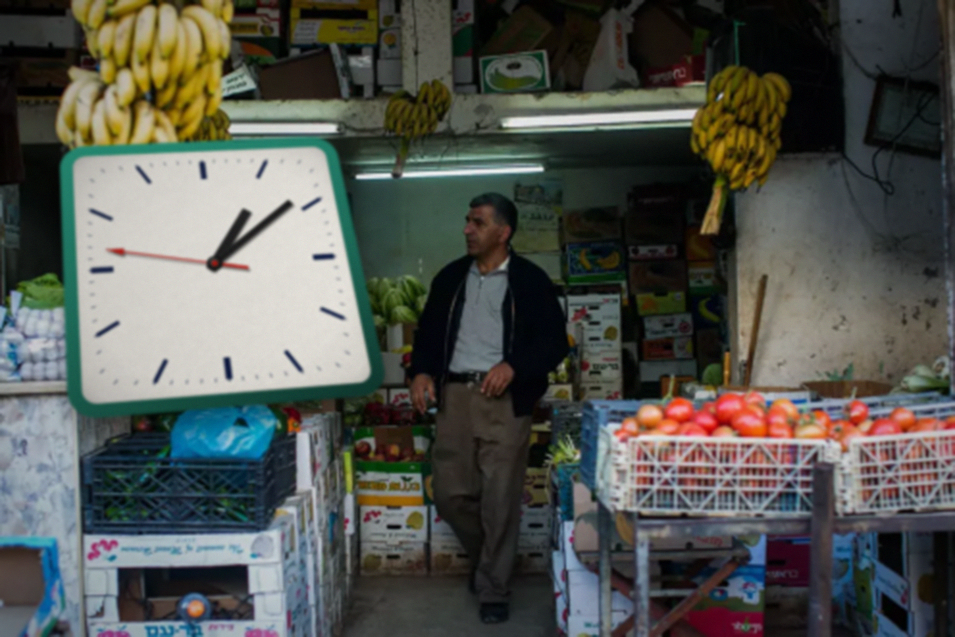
1:08:47
